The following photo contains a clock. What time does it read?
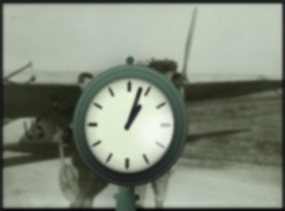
1:03
